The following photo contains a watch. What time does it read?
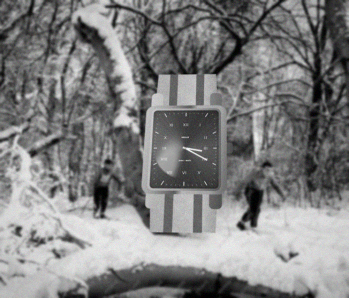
3:20
